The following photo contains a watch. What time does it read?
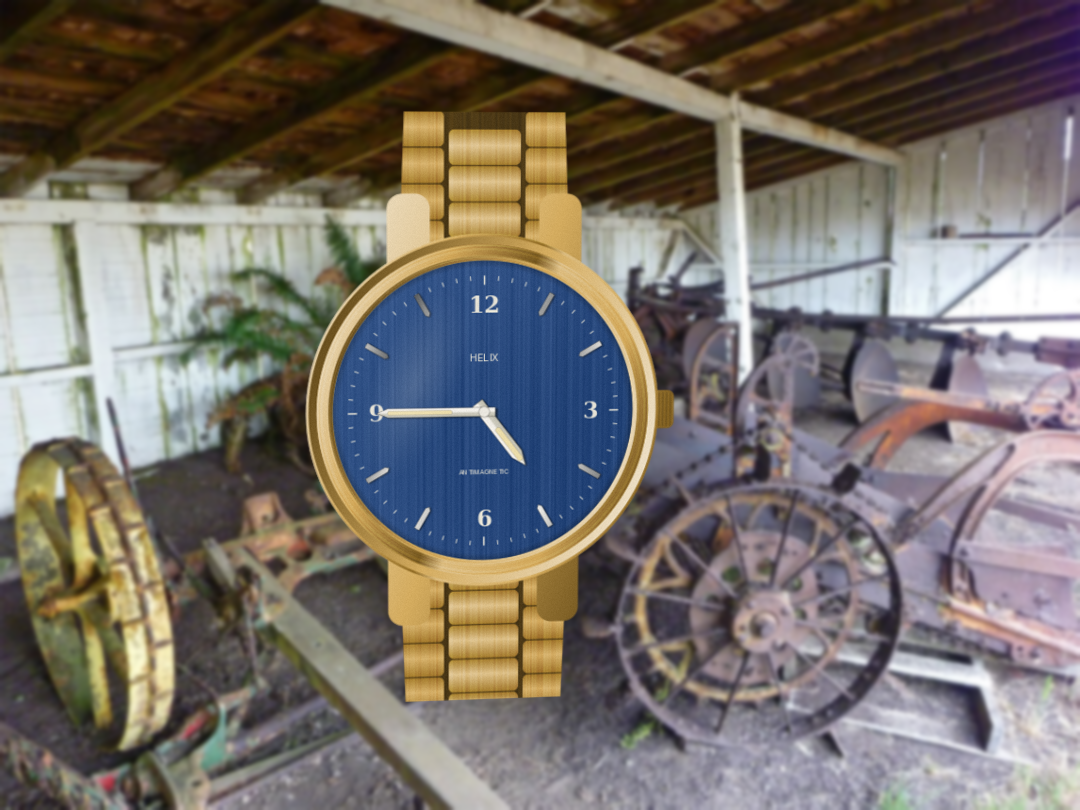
4:45
